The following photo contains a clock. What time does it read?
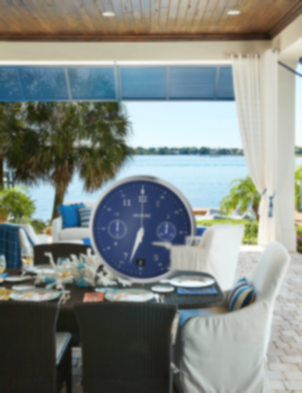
6:33
